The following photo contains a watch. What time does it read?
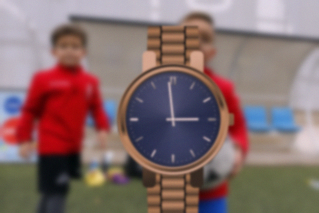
2:59
